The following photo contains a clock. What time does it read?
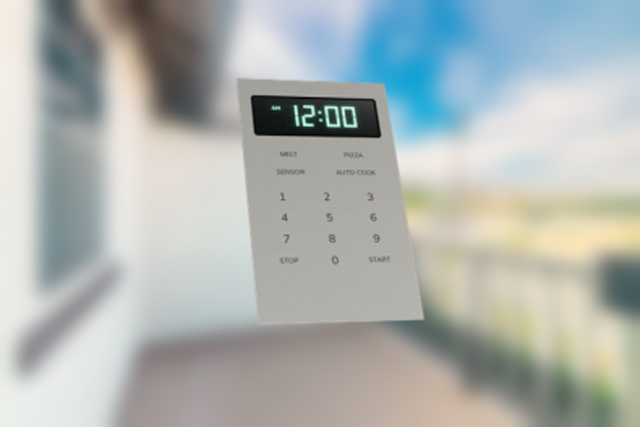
12:00
